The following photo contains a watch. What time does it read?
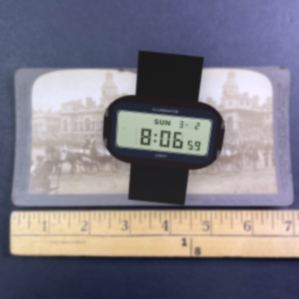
8:06
